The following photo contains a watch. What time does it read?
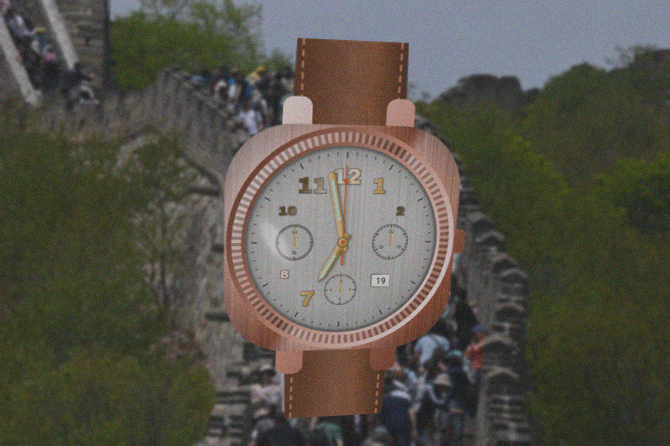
6:58
